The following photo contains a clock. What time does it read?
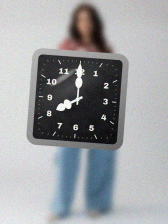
8:00
